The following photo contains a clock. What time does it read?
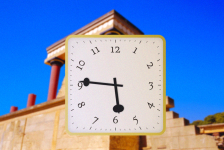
5:46
